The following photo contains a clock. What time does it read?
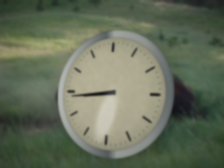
8:44
